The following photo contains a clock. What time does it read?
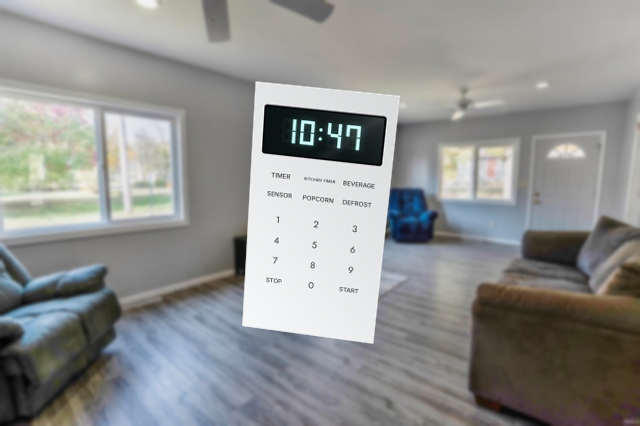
10:47
